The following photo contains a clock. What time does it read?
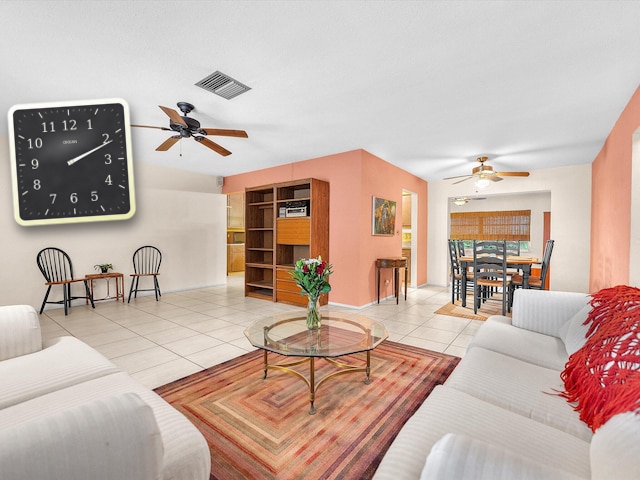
2:11
